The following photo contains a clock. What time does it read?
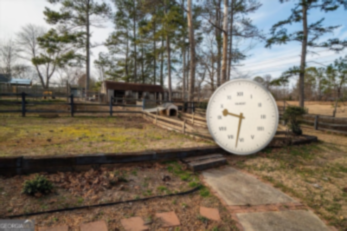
9:32
